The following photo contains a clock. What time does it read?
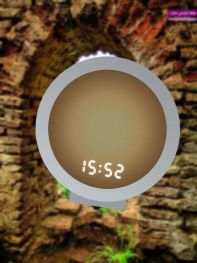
15:52
